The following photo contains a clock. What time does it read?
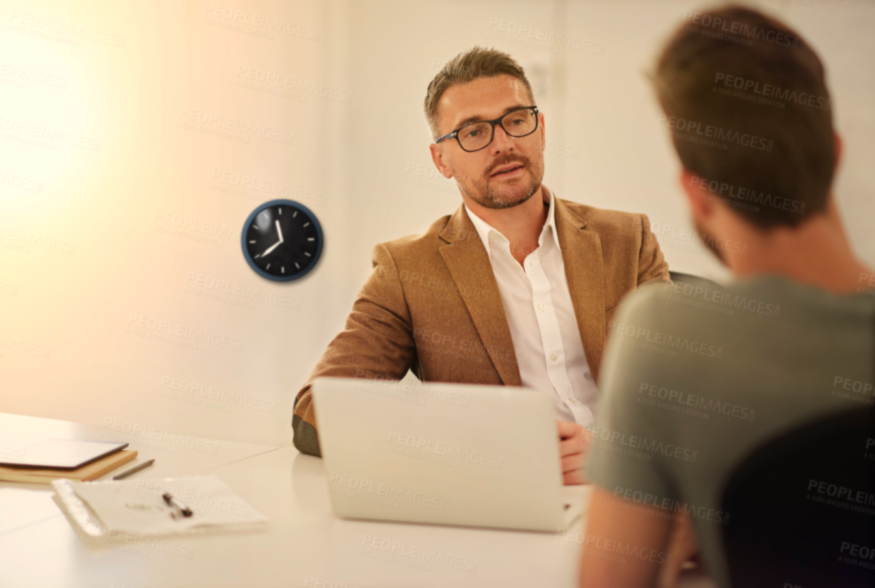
11:39
